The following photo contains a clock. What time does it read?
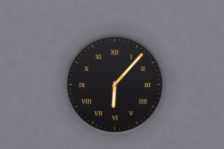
6:07
